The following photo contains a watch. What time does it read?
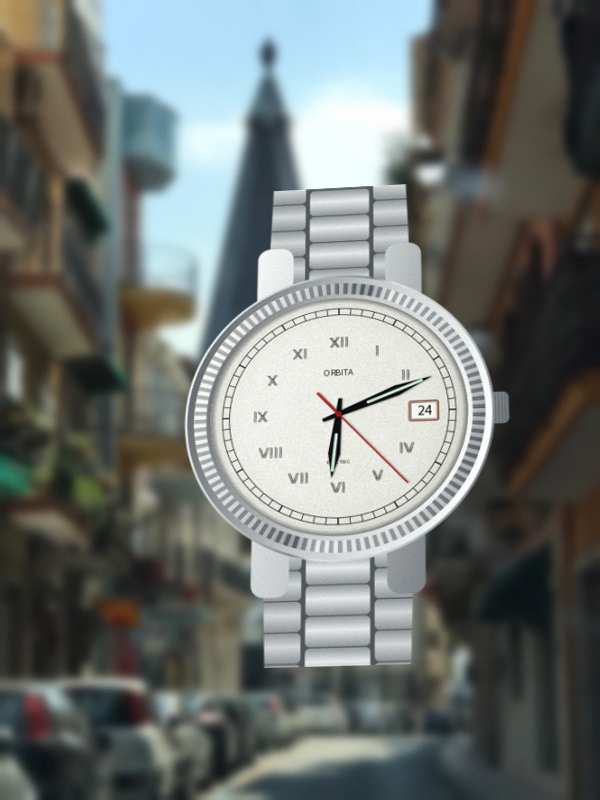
6:11:23
